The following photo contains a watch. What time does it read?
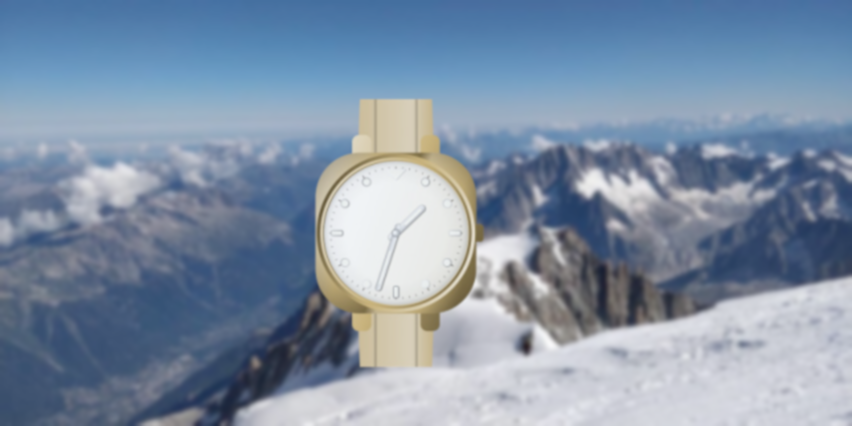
1:33
